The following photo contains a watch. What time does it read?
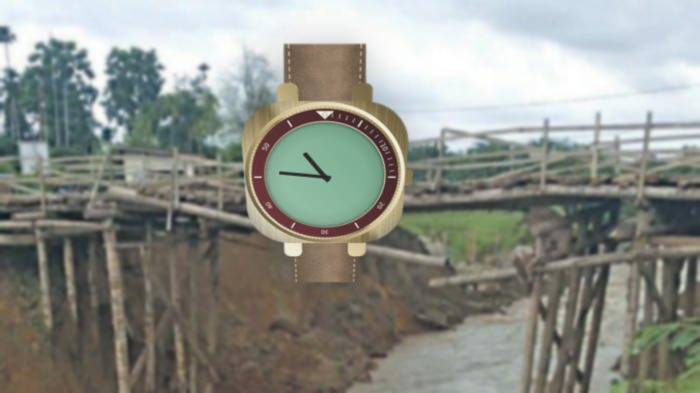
10:46
